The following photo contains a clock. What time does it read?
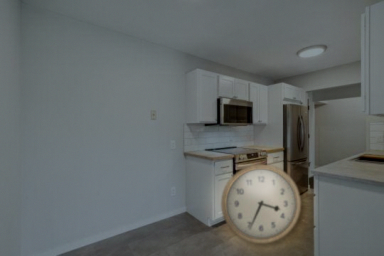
3:34
